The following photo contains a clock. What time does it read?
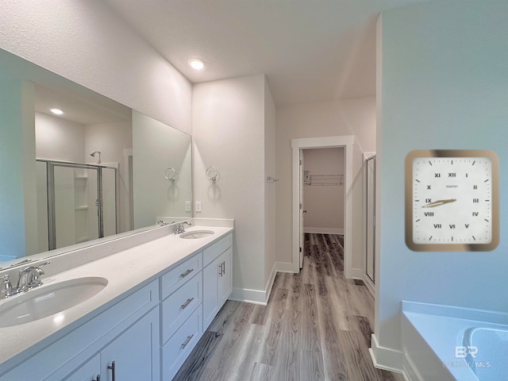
8:43
